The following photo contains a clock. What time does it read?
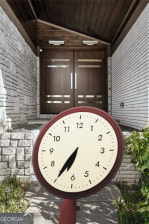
6:35
